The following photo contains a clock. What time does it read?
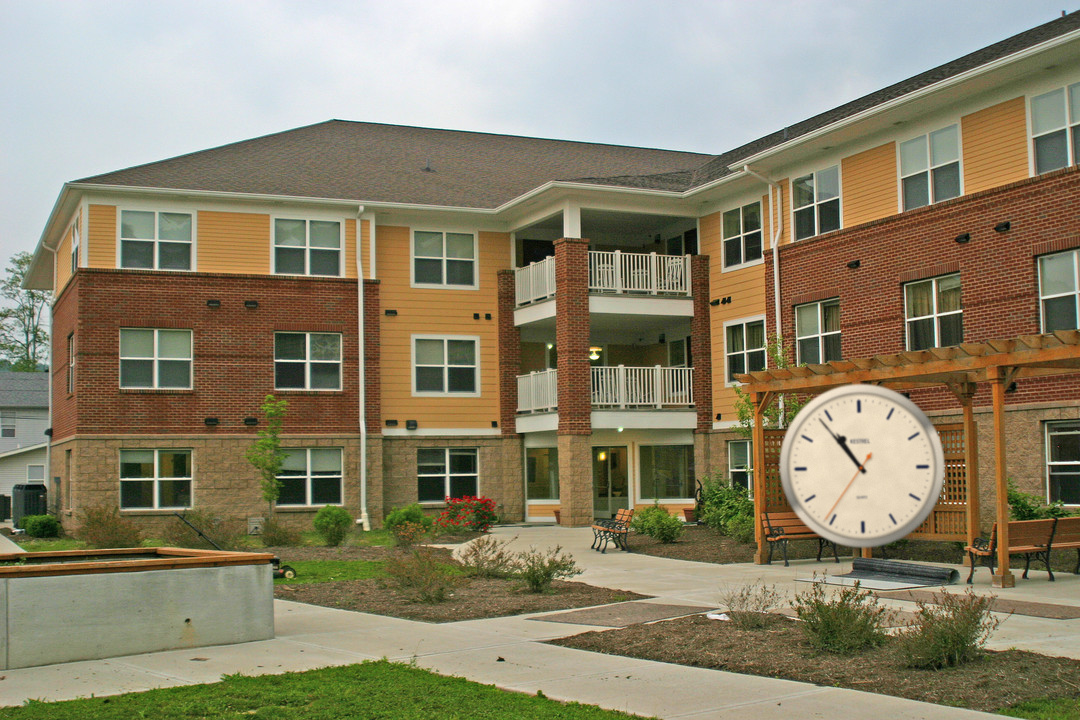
10:53:36
